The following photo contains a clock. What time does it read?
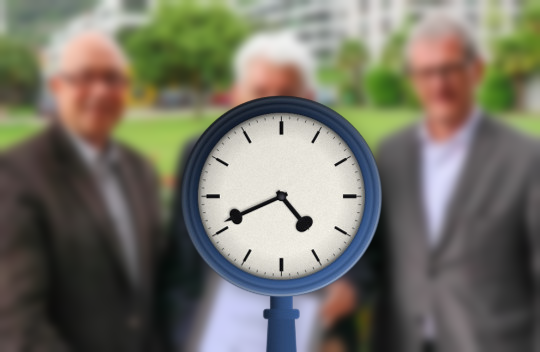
4:41
